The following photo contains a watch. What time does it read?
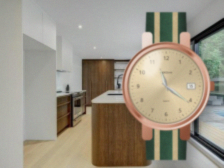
11:21
